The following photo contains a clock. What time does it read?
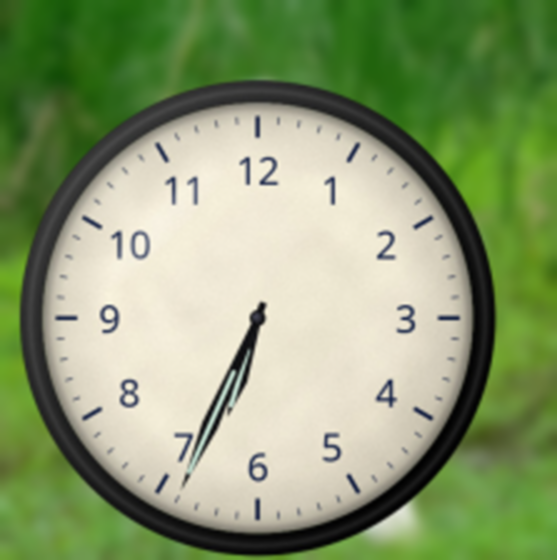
6:34
